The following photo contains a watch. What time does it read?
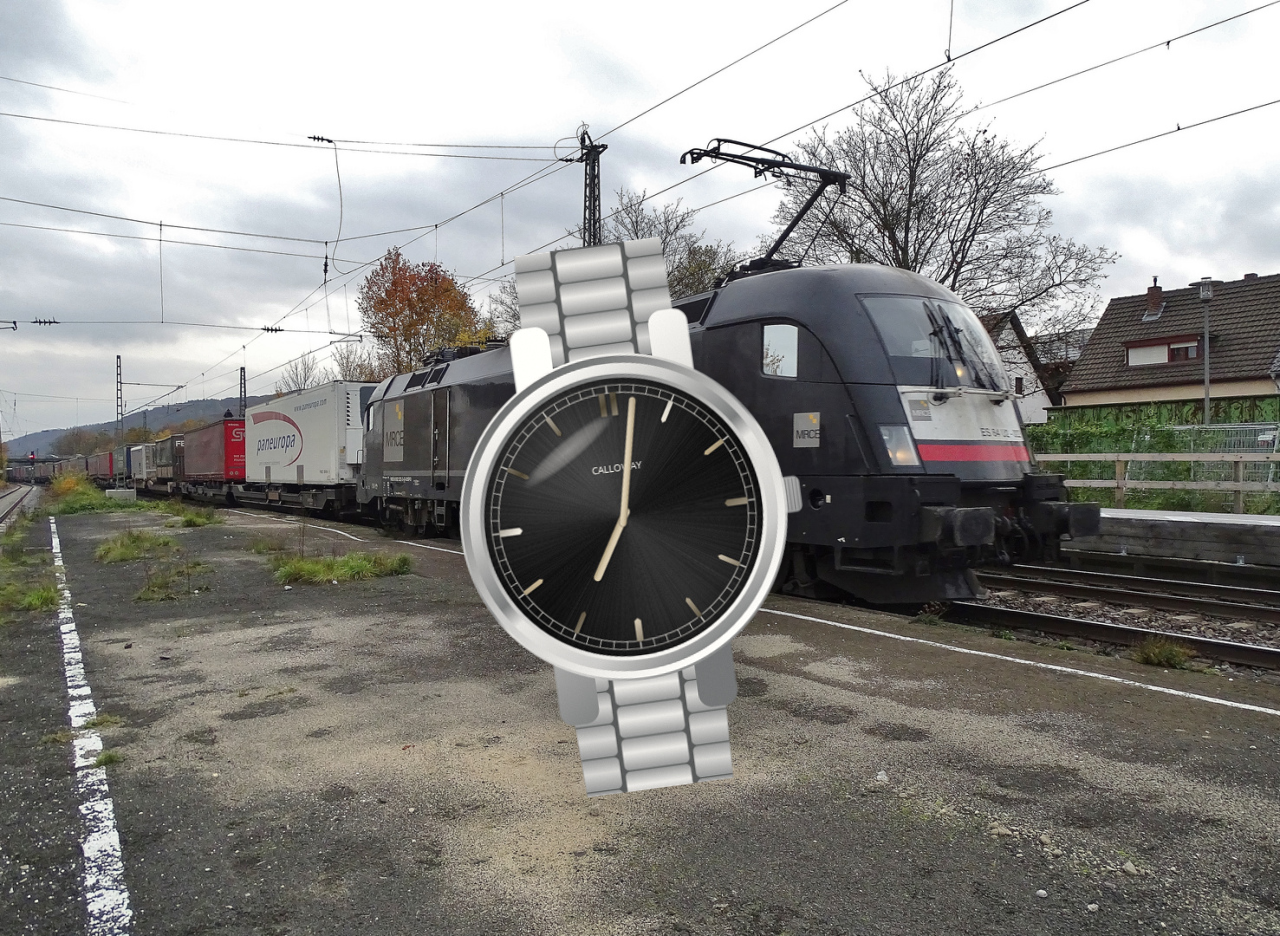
7:02
